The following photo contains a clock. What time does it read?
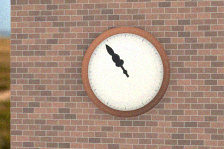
10:54
